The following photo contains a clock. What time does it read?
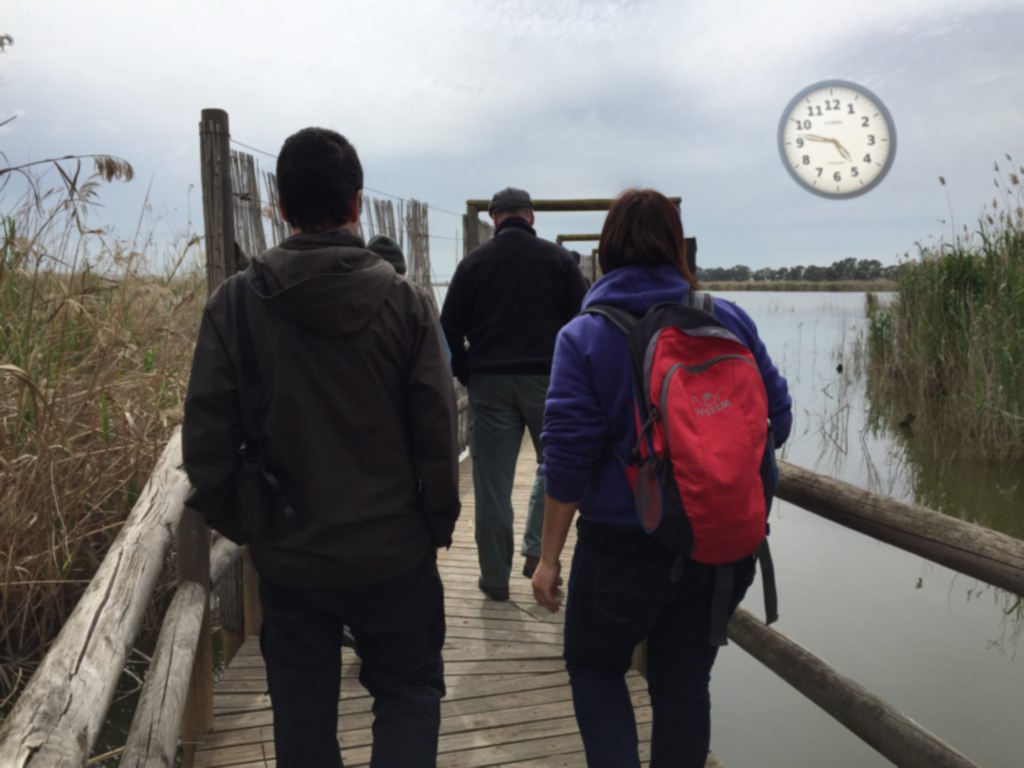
4:47
